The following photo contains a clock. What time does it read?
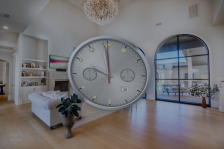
9:59
